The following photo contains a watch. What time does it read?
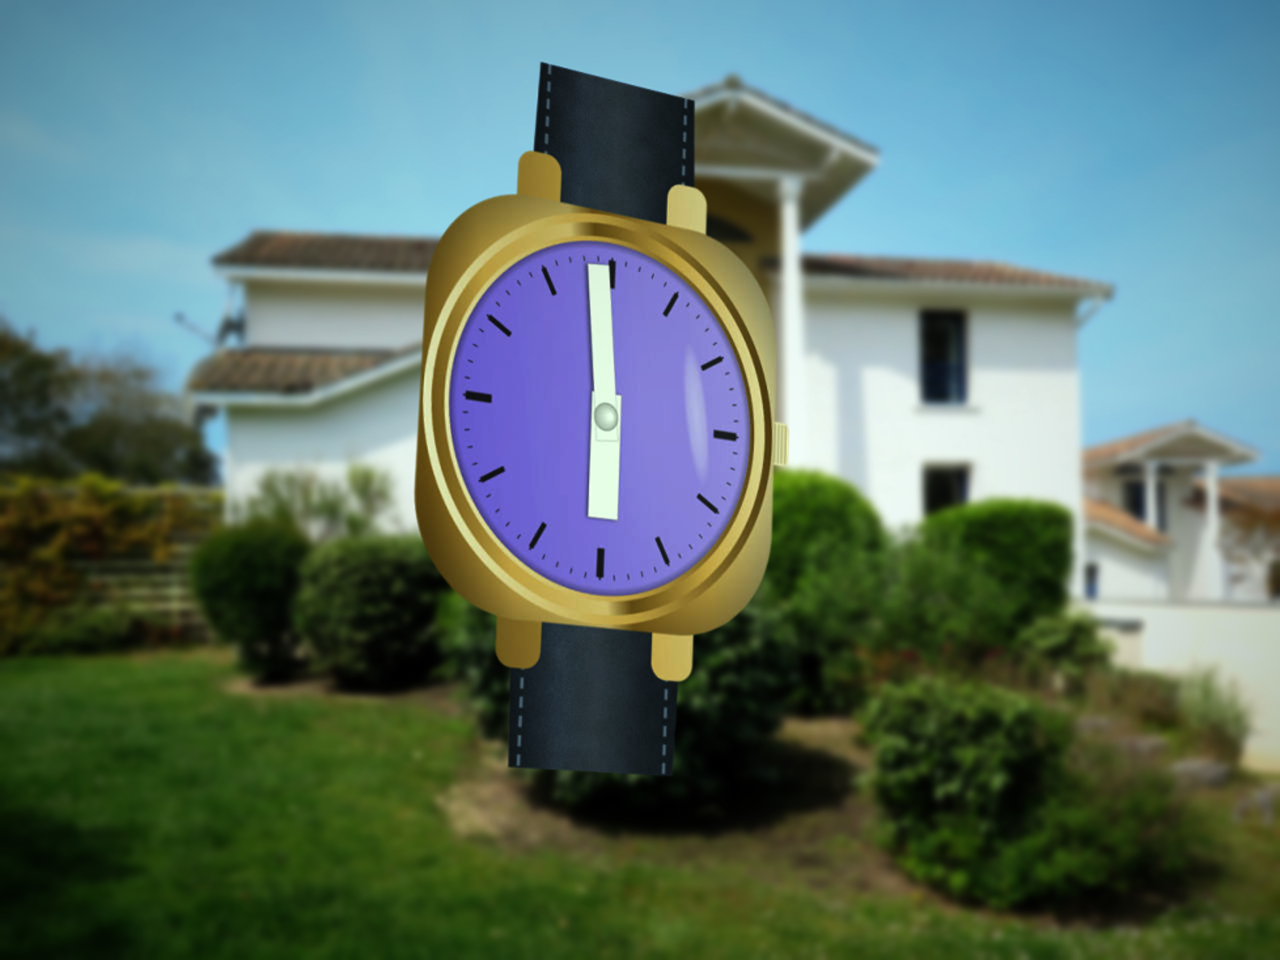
5:59
